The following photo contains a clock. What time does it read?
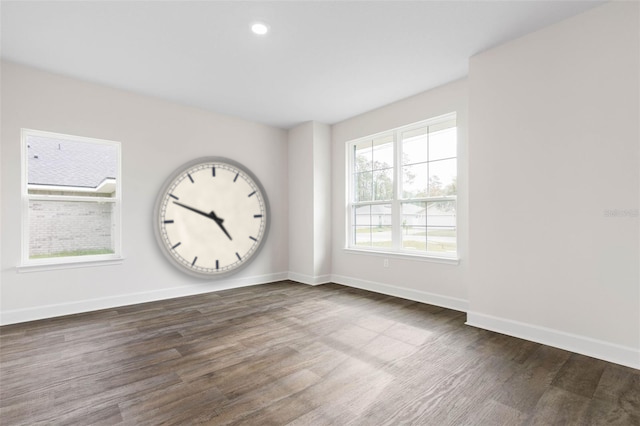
4:49
